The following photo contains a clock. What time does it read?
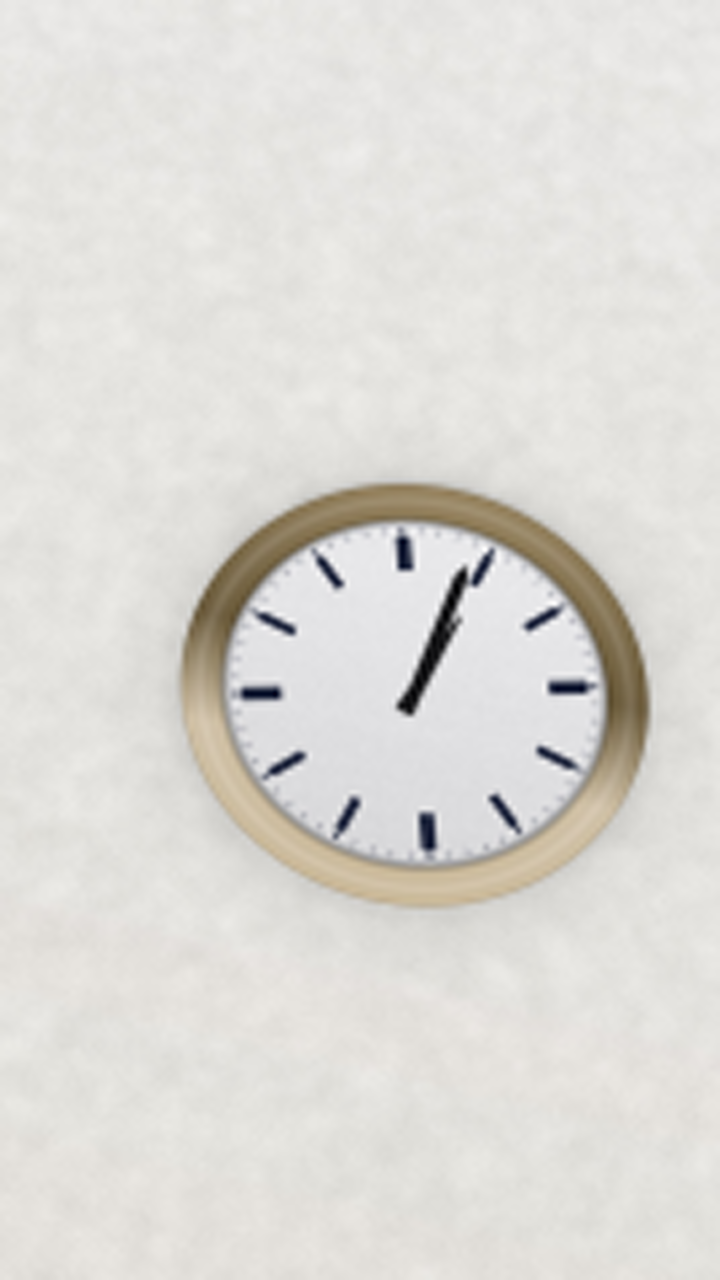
1:04
